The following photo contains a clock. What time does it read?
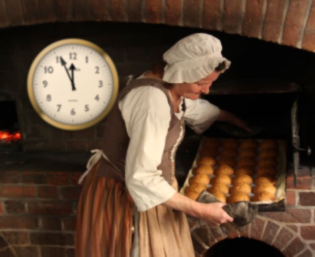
11:56
